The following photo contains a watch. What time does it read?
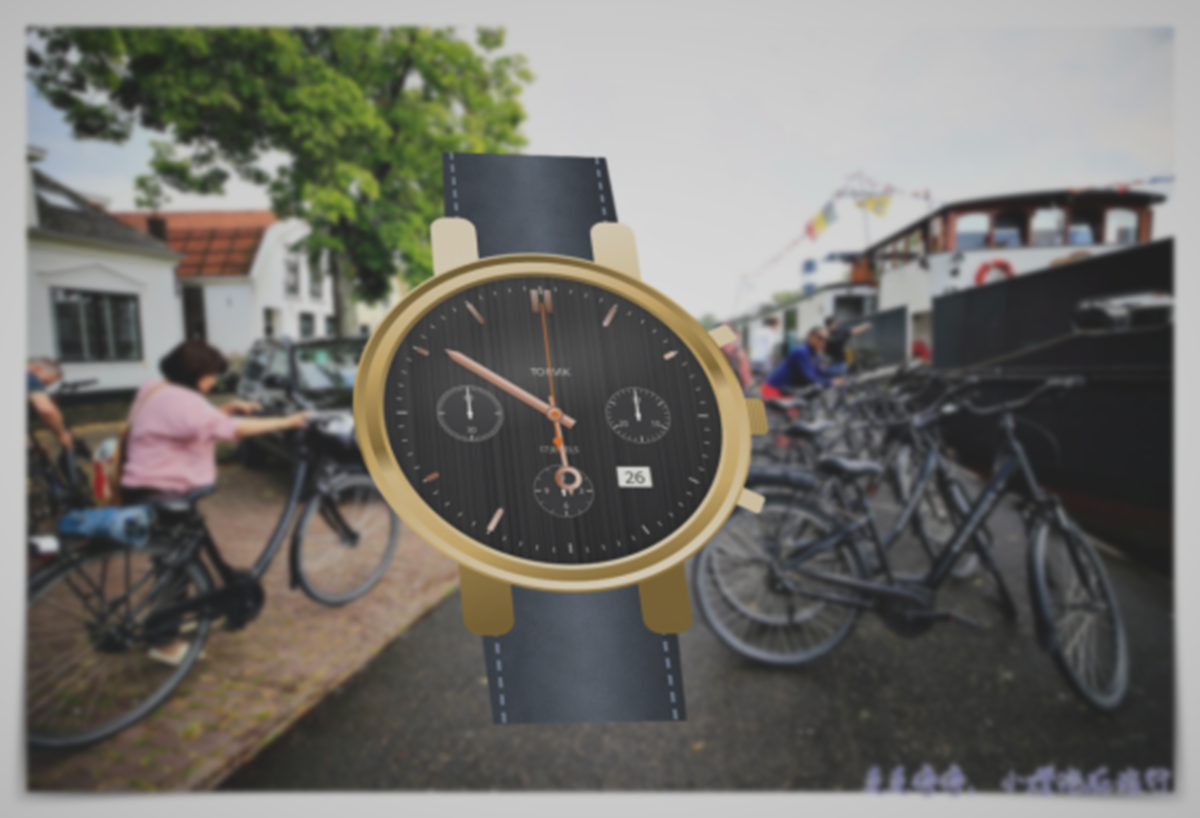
5:51
